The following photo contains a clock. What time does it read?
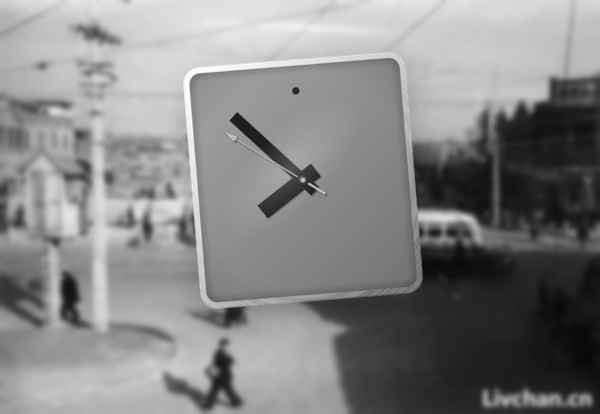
7:52:51
